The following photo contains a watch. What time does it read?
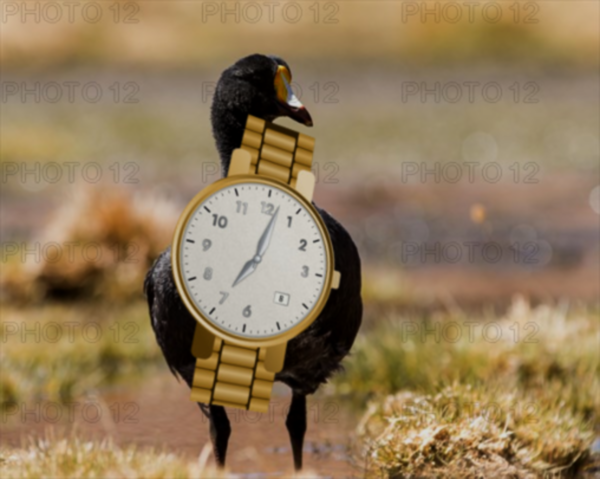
7:02
